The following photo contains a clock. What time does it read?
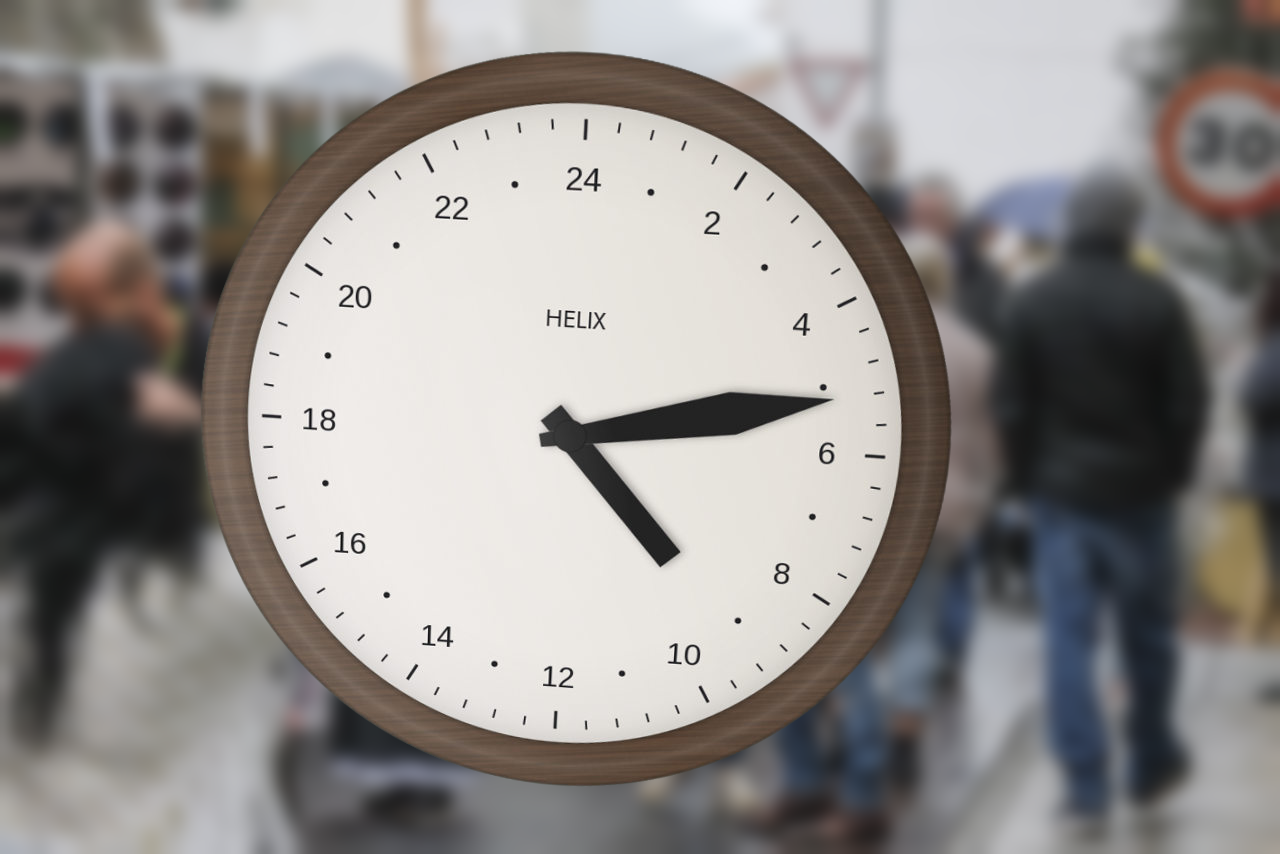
9:13
